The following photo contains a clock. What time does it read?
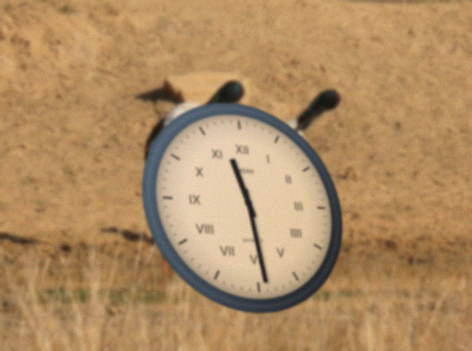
11:29
